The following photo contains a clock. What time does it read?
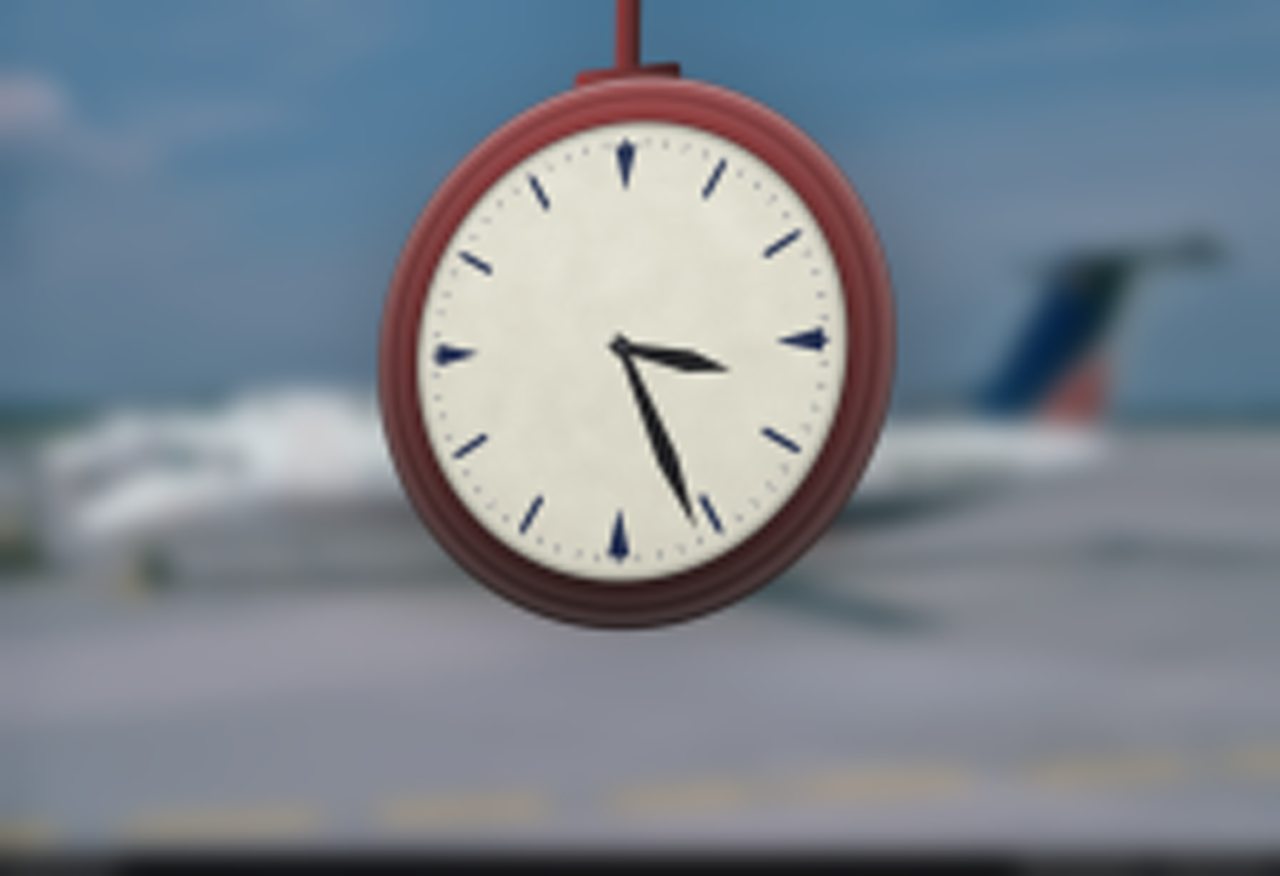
3:26
